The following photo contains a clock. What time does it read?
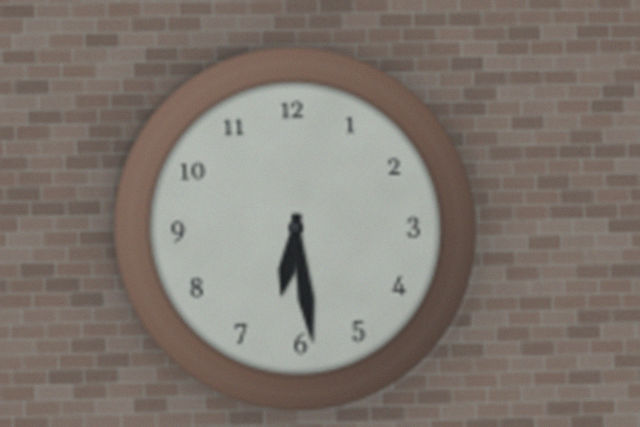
6:29
